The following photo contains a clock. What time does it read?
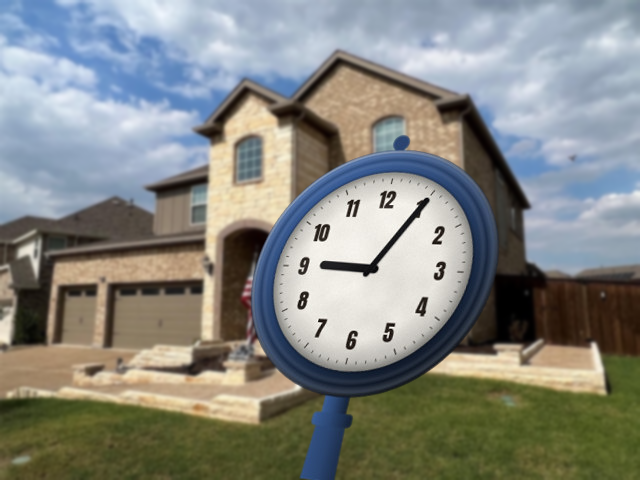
9:05
